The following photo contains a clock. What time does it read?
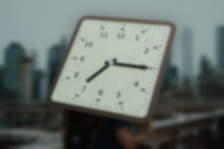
7:15
